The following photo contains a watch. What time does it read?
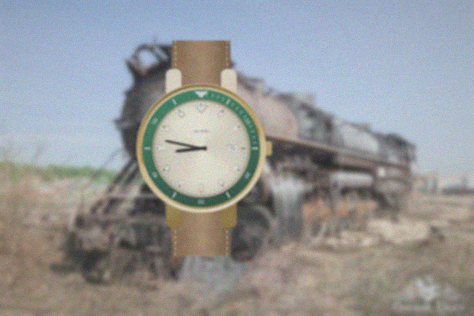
8:47
